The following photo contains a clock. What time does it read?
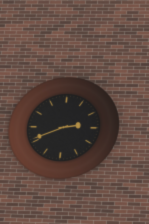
2:41
